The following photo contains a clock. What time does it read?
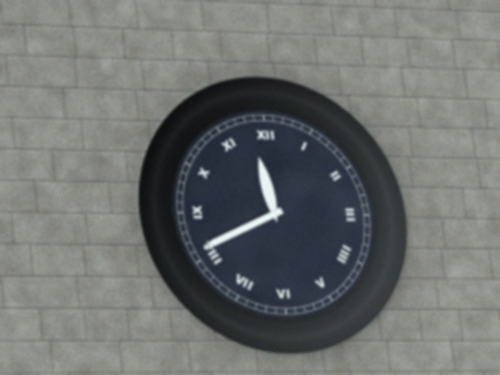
11:41
